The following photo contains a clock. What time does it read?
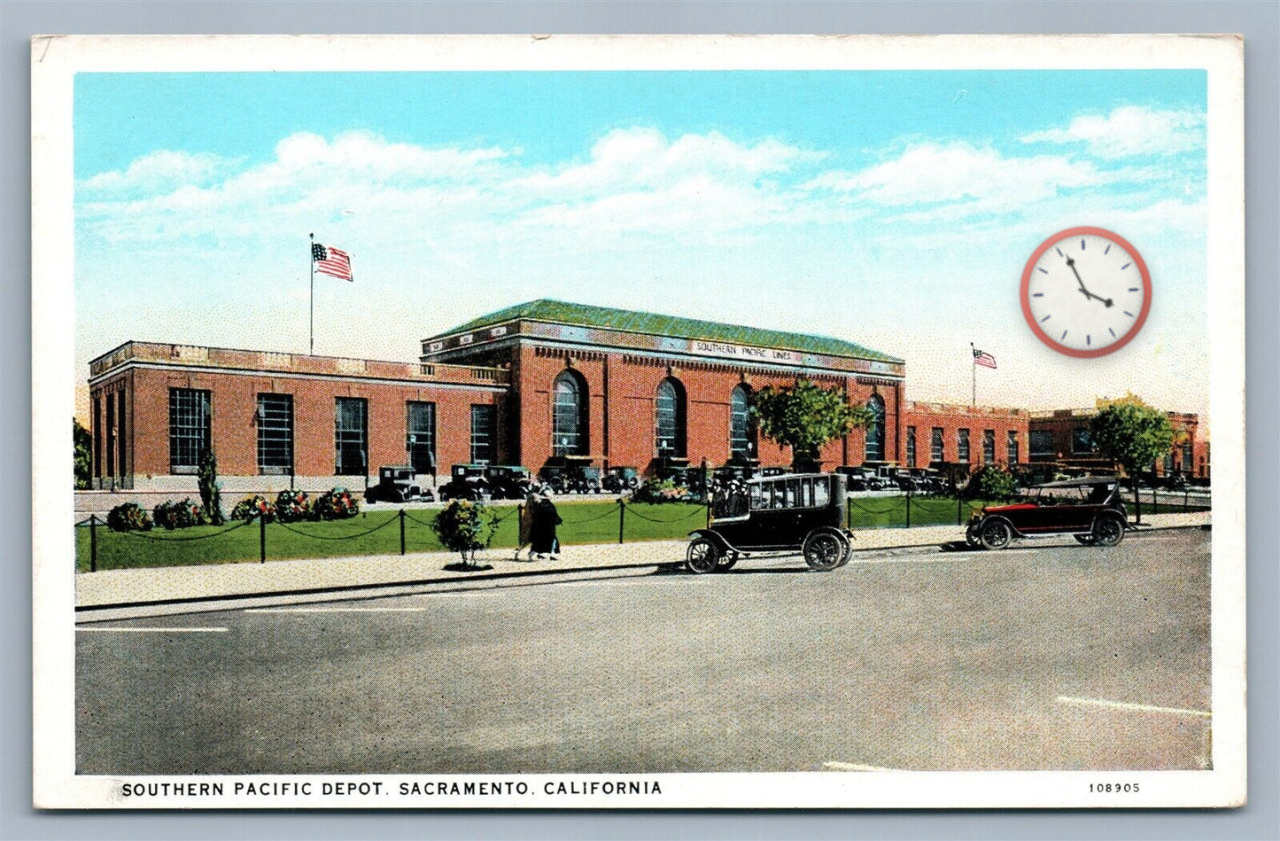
3:56
